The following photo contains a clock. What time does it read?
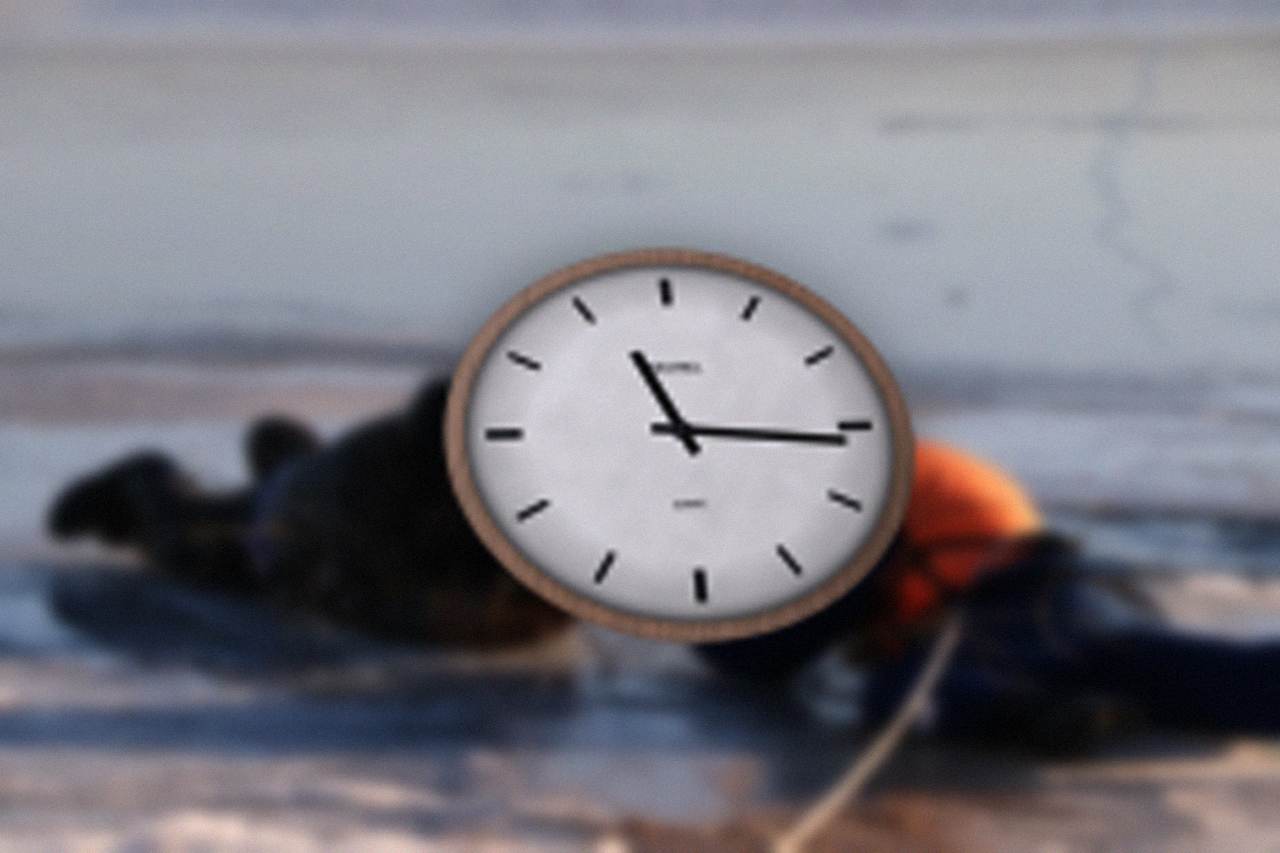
11:16
